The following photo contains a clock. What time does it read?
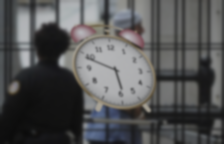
5:49
